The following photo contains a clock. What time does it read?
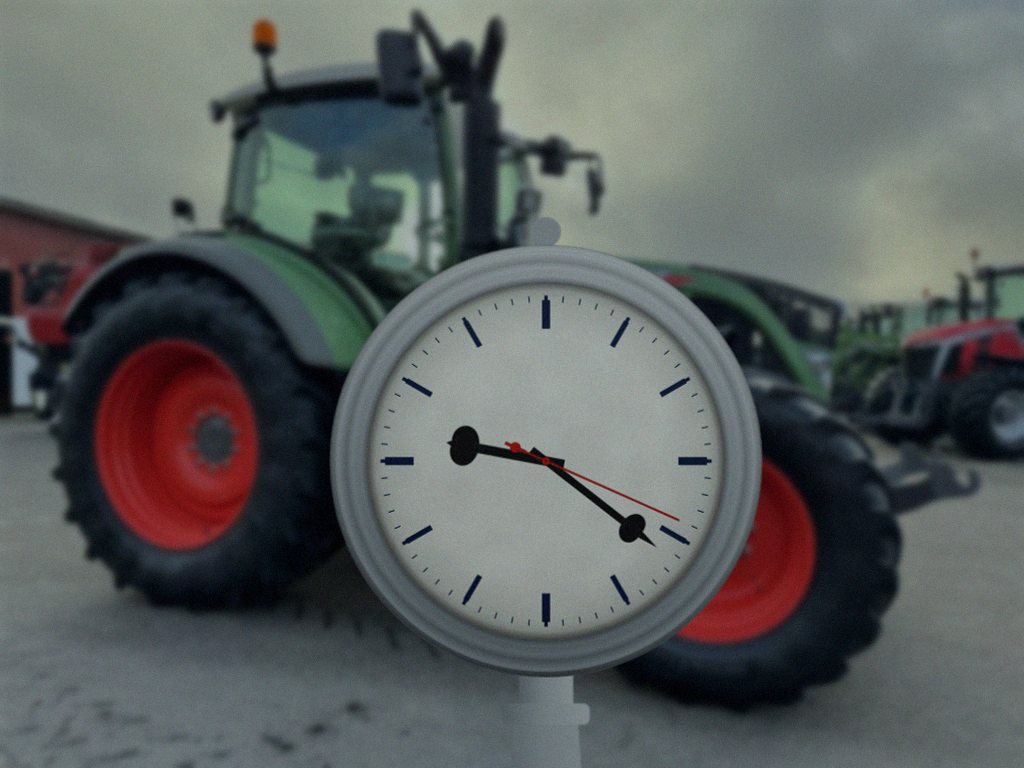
9:21:19
